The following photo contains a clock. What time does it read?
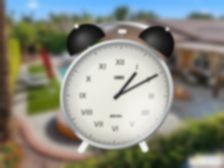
1:10
